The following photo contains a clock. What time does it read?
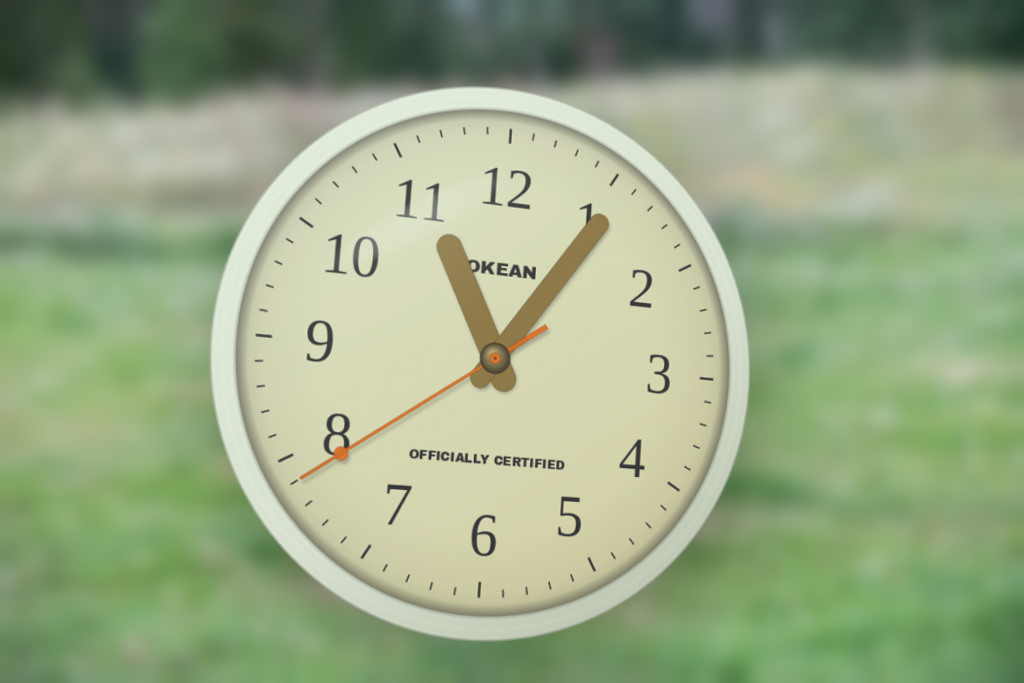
11:05:39
